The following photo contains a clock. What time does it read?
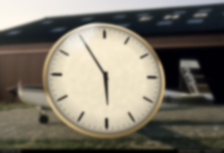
5:55
